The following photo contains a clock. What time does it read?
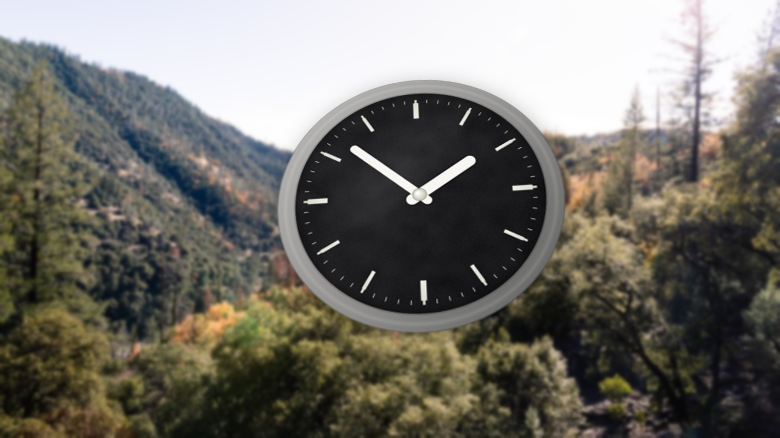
1:52
